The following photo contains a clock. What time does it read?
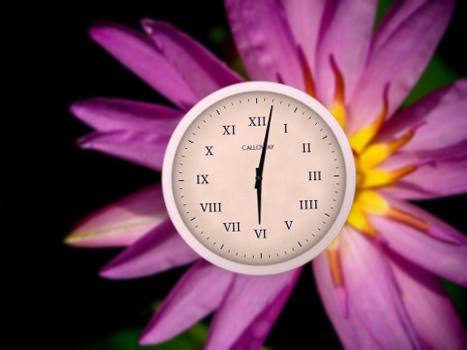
6:02
